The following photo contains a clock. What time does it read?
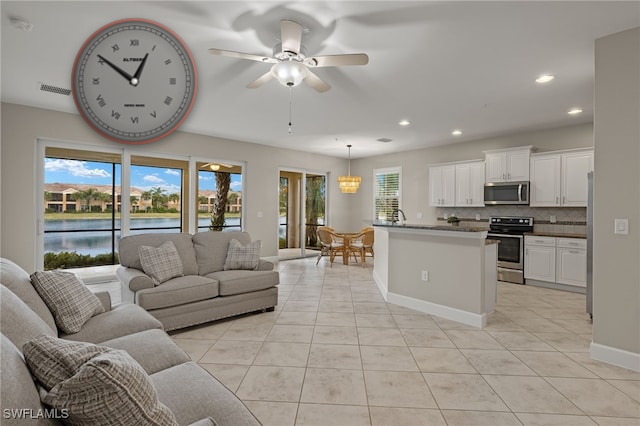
12:51
